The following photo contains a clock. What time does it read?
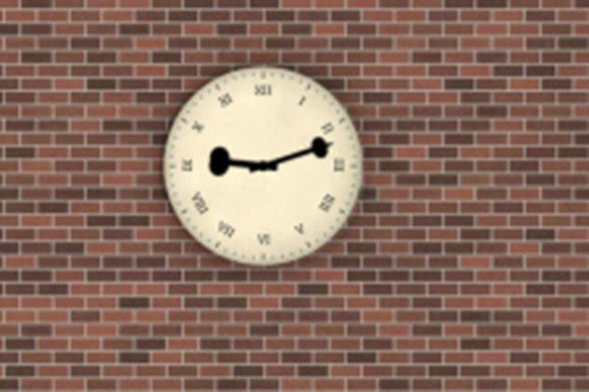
9:12
